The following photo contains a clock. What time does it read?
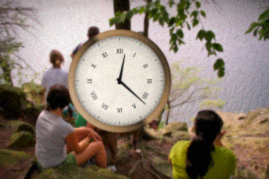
12:22
